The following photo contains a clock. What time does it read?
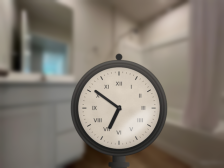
6:51
